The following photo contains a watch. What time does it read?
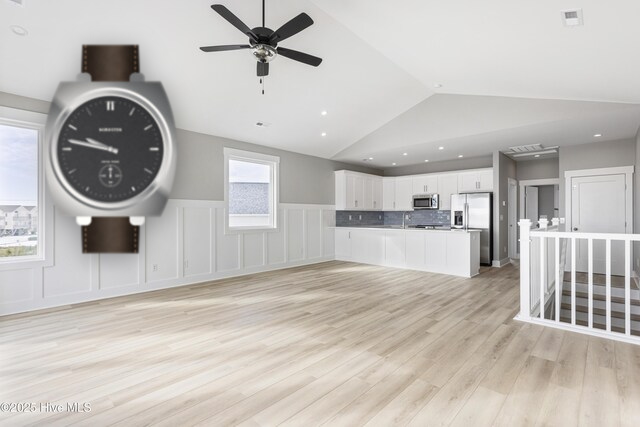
9:47
